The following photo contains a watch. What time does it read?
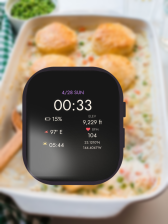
0:33
